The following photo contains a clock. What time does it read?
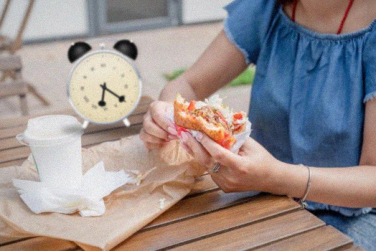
6:21
